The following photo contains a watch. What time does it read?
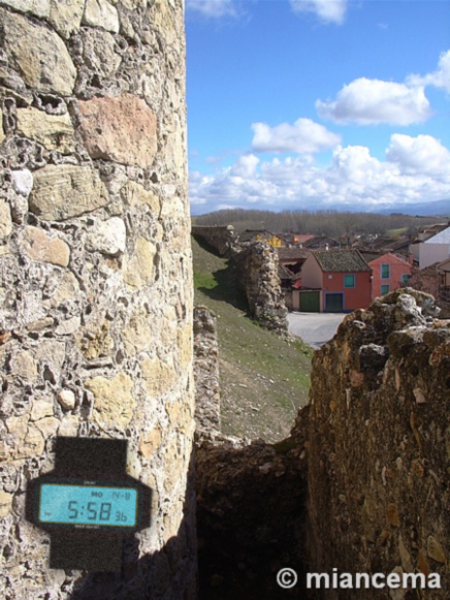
5:58
